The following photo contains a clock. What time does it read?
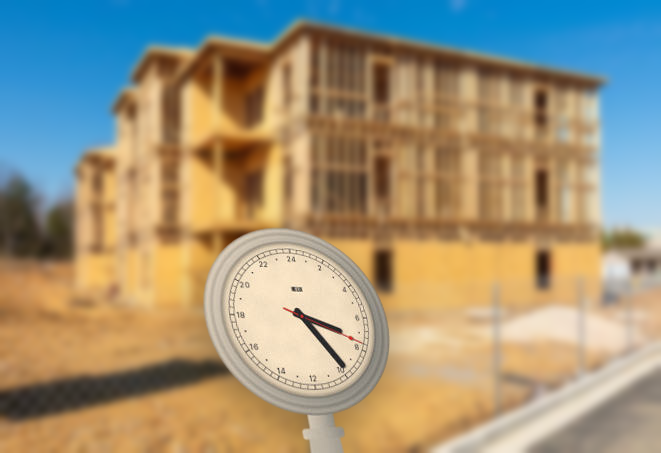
7:24:19
